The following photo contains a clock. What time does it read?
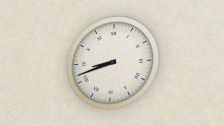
8:42
